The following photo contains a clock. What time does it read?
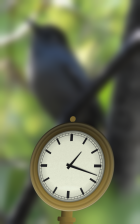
1:18
